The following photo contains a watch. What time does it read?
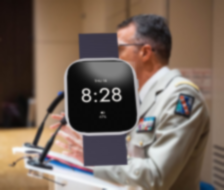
8:28
